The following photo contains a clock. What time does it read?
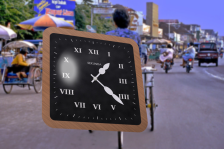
1:22
